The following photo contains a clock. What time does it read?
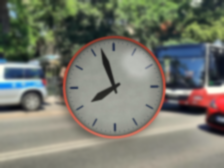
7:57
